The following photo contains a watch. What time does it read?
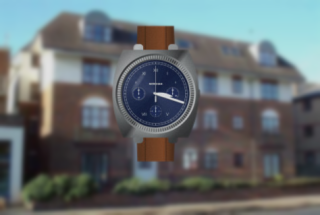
3:18
